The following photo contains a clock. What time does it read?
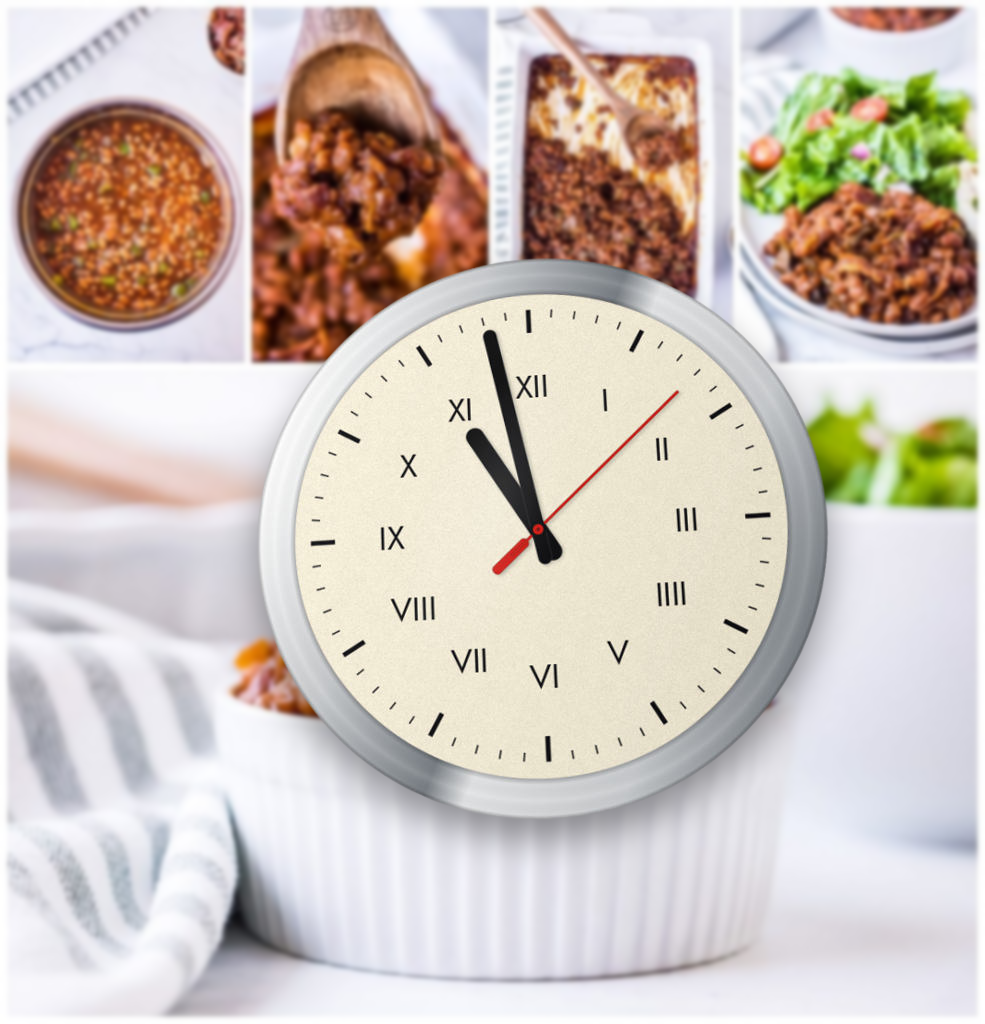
10:58:08
